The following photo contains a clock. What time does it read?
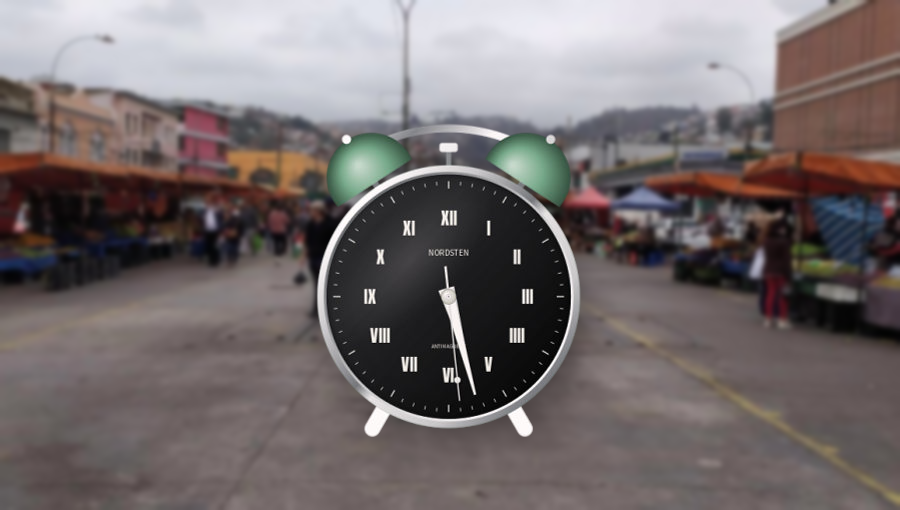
5:27:29
